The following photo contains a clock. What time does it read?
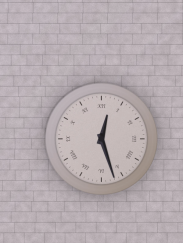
12:27
